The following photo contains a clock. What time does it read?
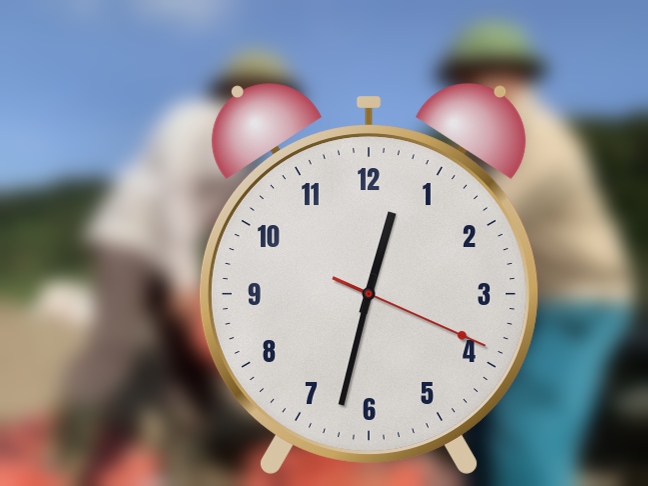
12:32:19
